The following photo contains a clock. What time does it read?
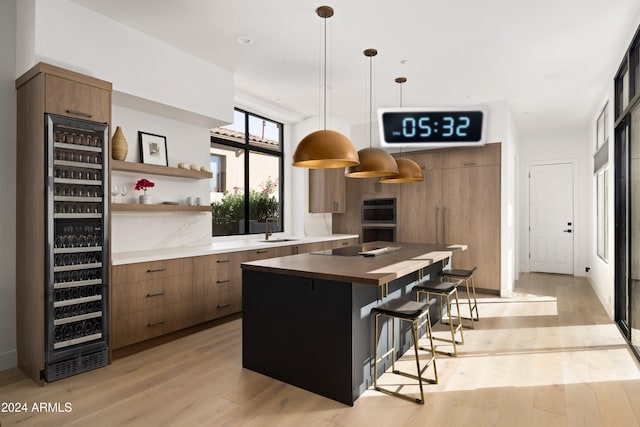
5:32
